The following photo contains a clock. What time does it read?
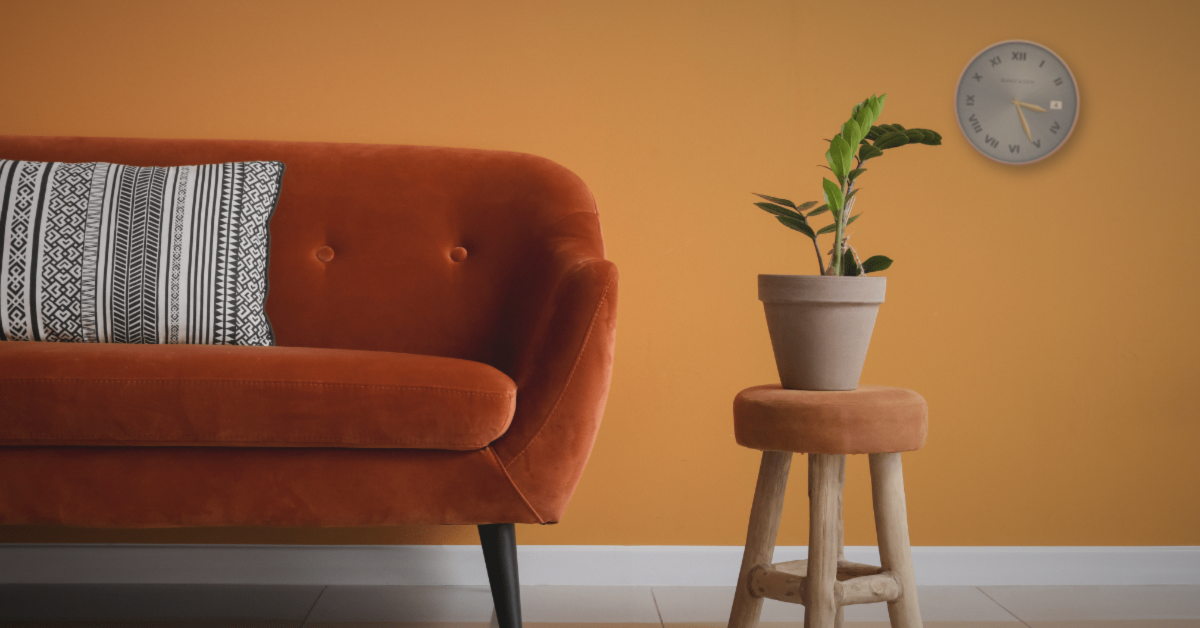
3:26
